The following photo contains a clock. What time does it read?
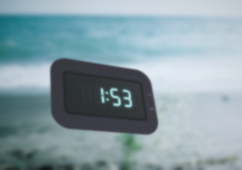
1:53
